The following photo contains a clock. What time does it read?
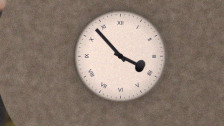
3:53
